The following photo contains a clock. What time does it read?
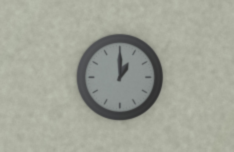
1:00
